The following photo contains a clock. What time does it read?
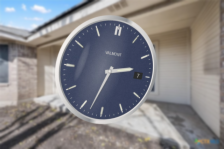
2:33
